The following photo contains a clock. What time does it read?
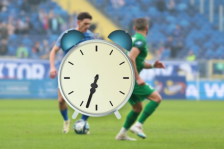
6:33
